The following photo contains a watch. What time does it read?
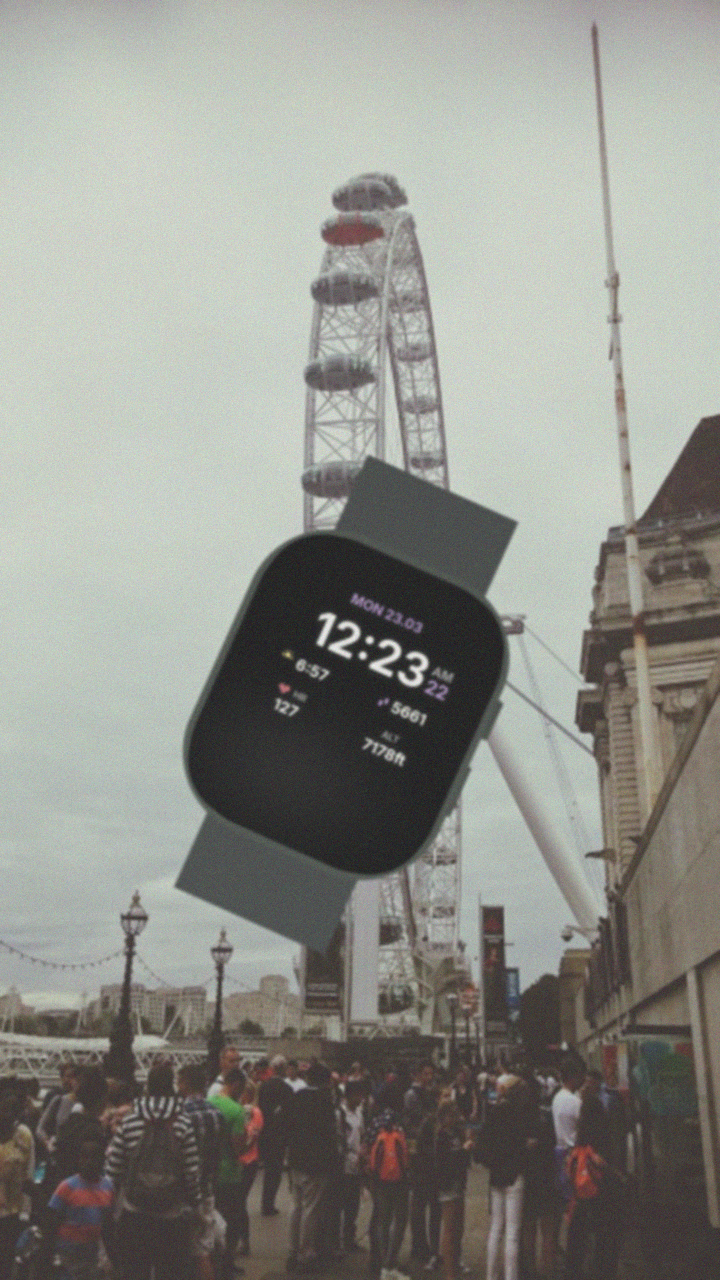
12:23:22
